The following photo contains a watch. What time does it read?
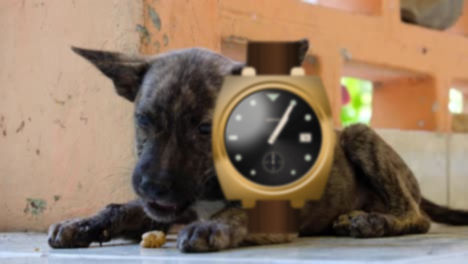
1:05
